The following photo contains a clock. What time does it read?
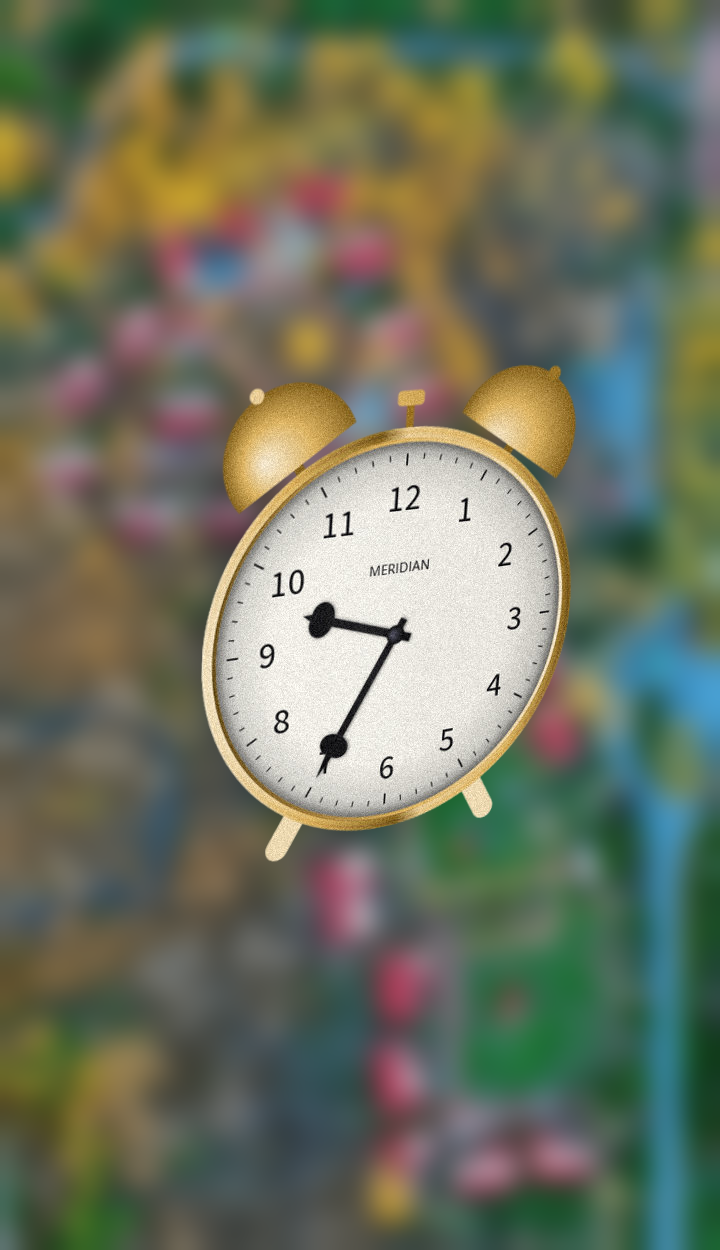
9:35
